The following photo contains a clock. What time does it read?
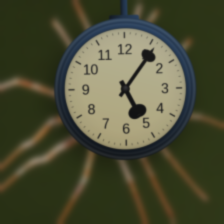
5:06
